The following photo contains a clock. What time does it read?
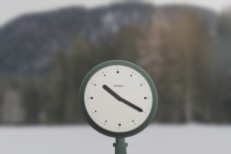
10:20
